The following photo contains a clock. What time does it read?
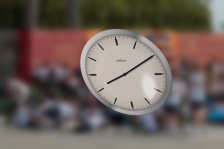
8:10
